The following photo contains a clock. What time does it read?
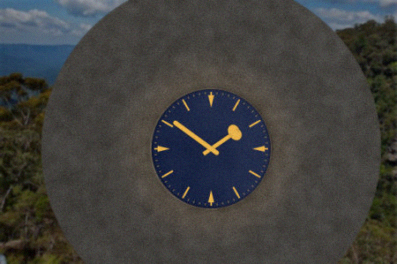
1:51
